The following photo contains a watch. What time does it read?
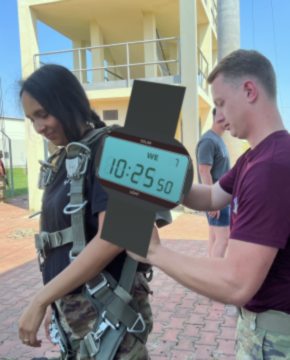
10:25:50
